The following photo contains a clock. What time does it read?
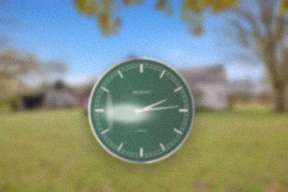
2:14
